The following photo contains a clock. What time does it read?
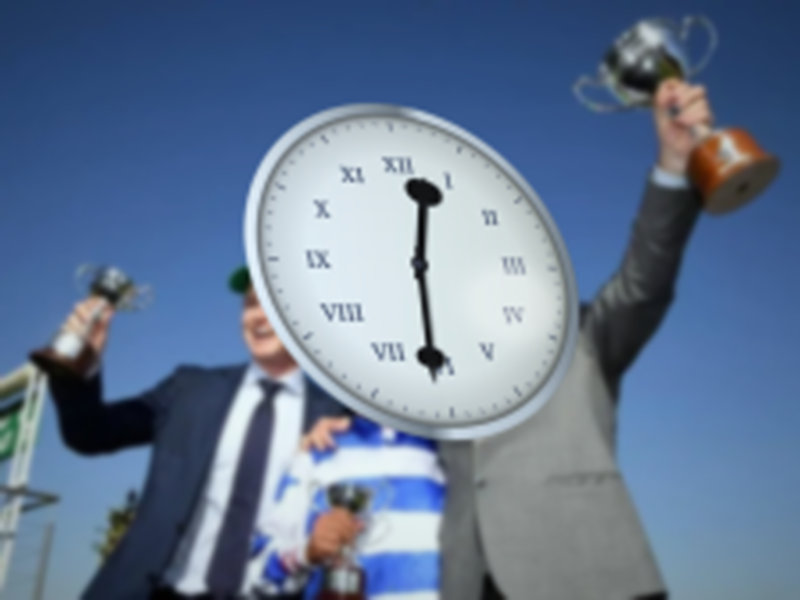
12:31
